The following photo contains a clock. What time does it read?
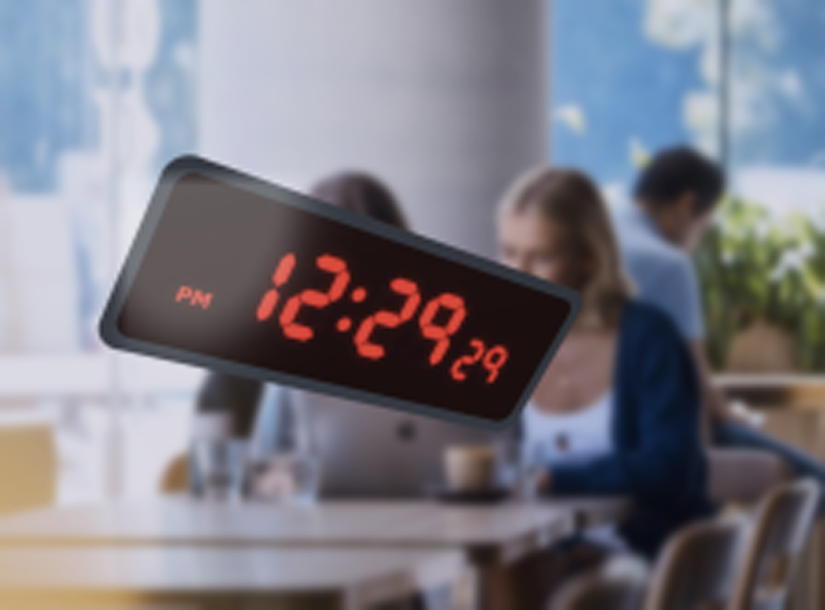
12:29:29
